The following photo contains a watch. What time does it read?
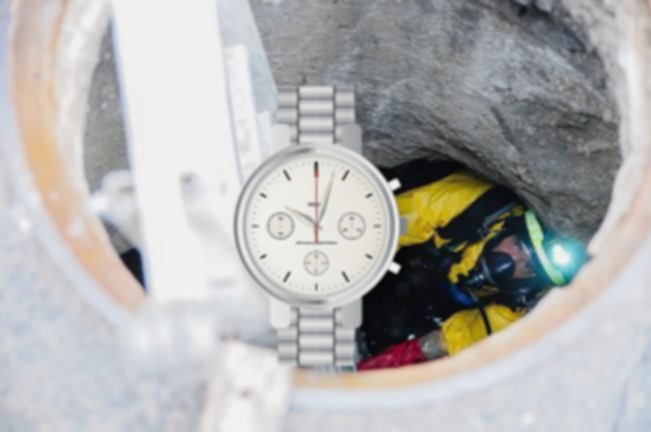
10:03
